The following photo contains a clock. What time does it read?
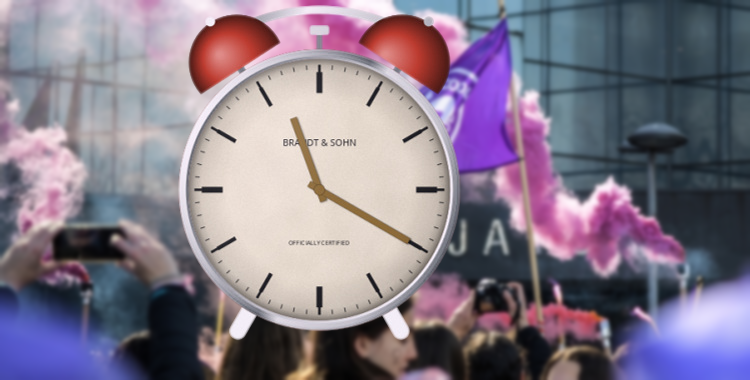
11:20
